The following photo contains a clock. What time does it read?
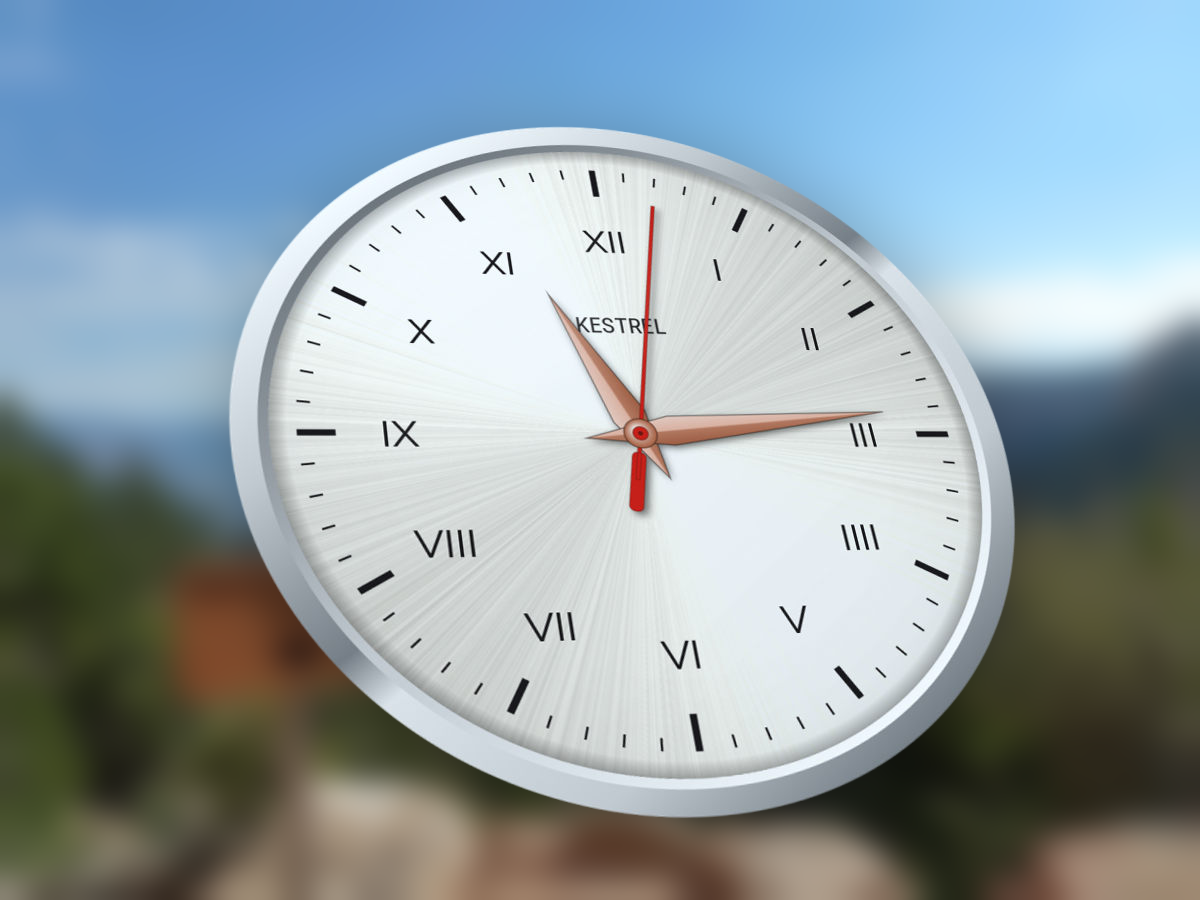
11:14:02
